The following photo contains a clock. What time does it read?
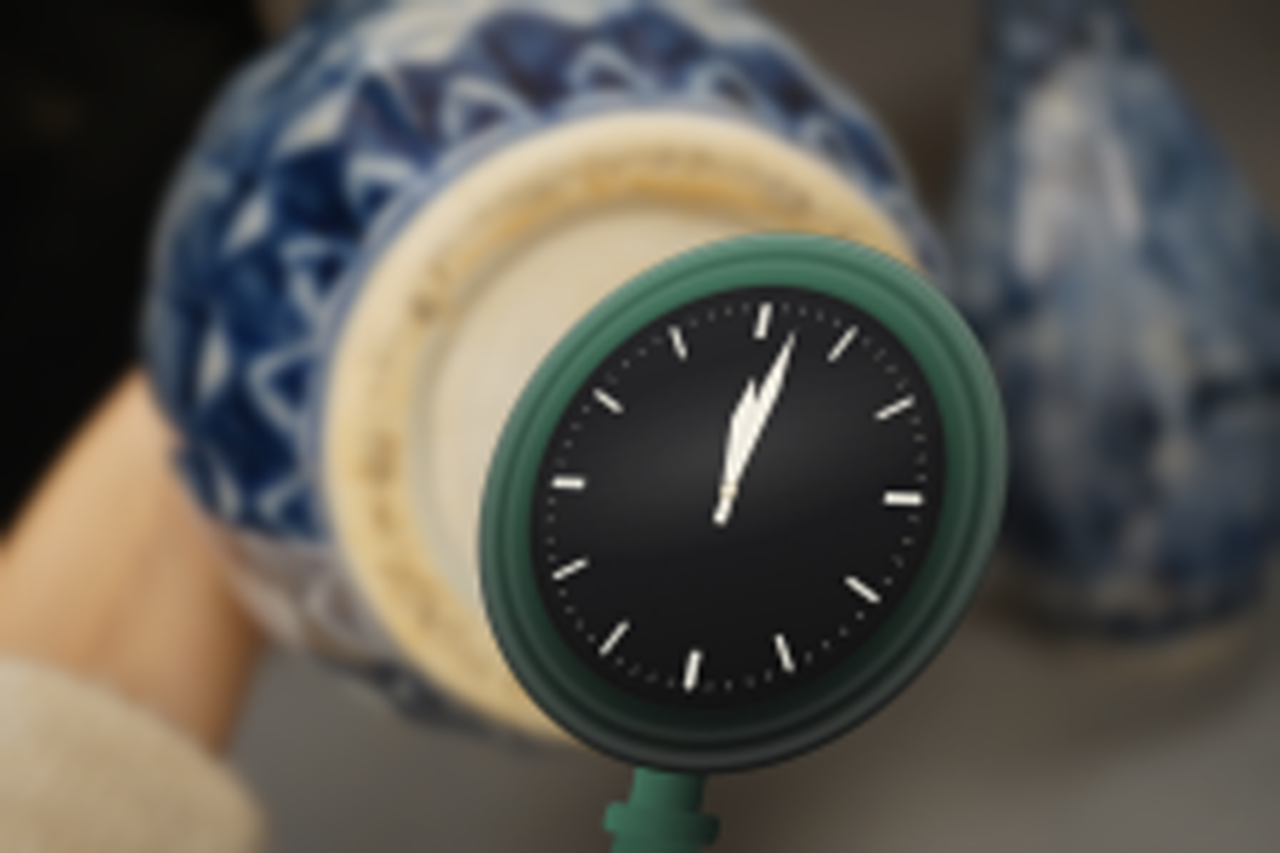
12:02
